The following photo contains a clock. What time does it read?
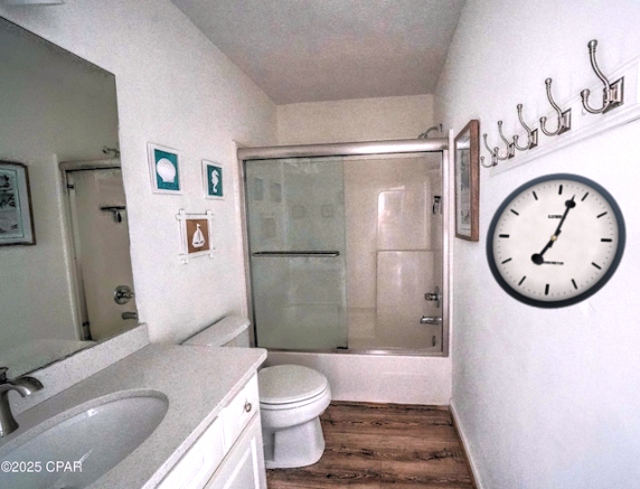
7:03
